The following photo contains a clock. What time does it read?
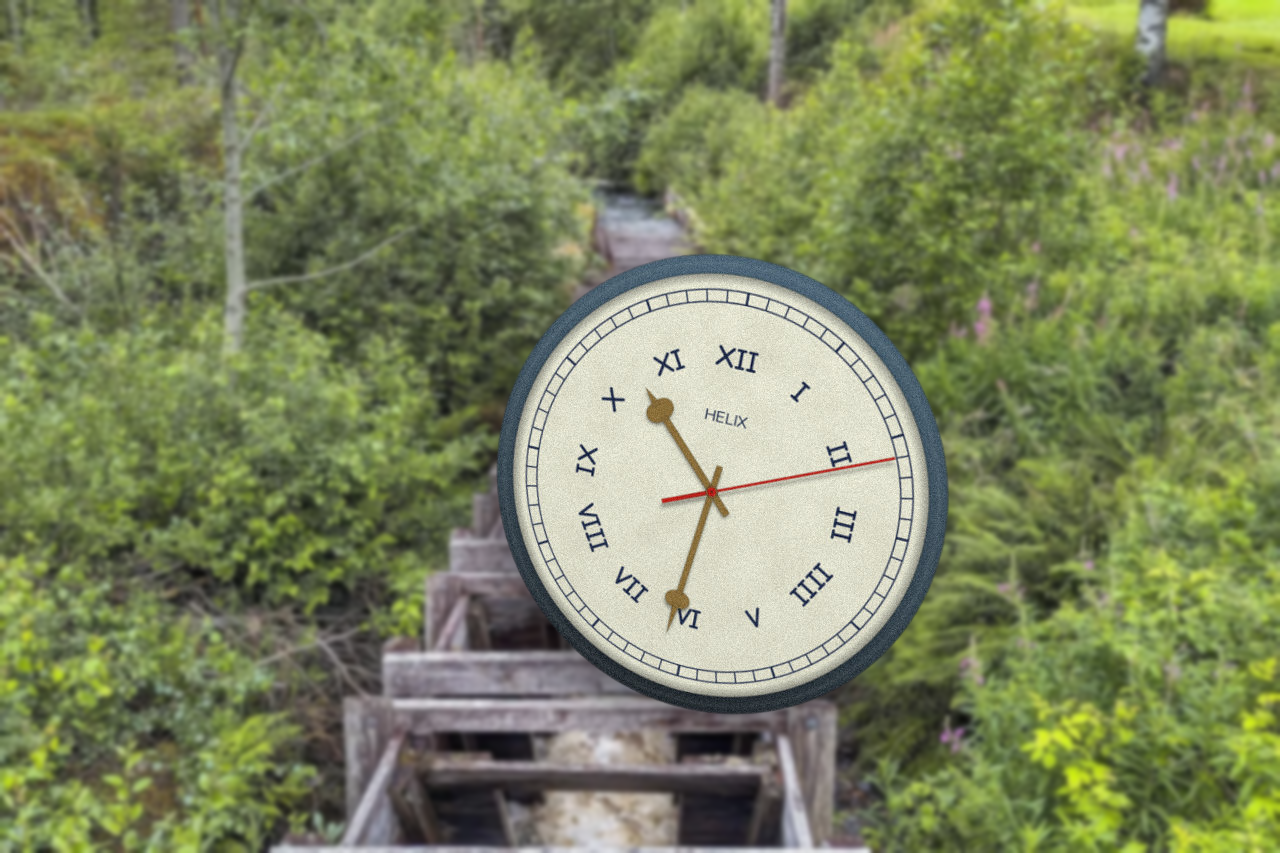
10:31:11
